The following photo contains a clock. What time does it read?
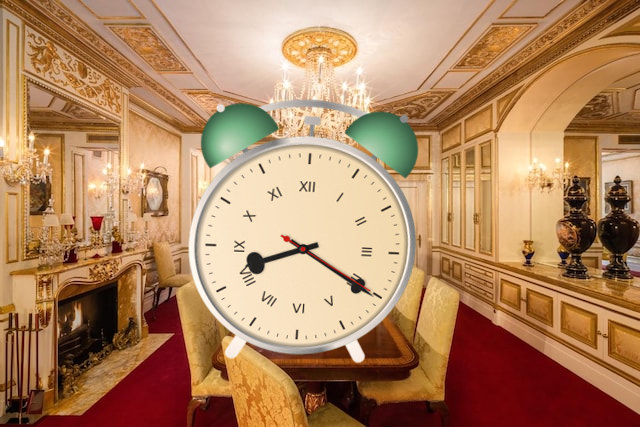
8:20:20
